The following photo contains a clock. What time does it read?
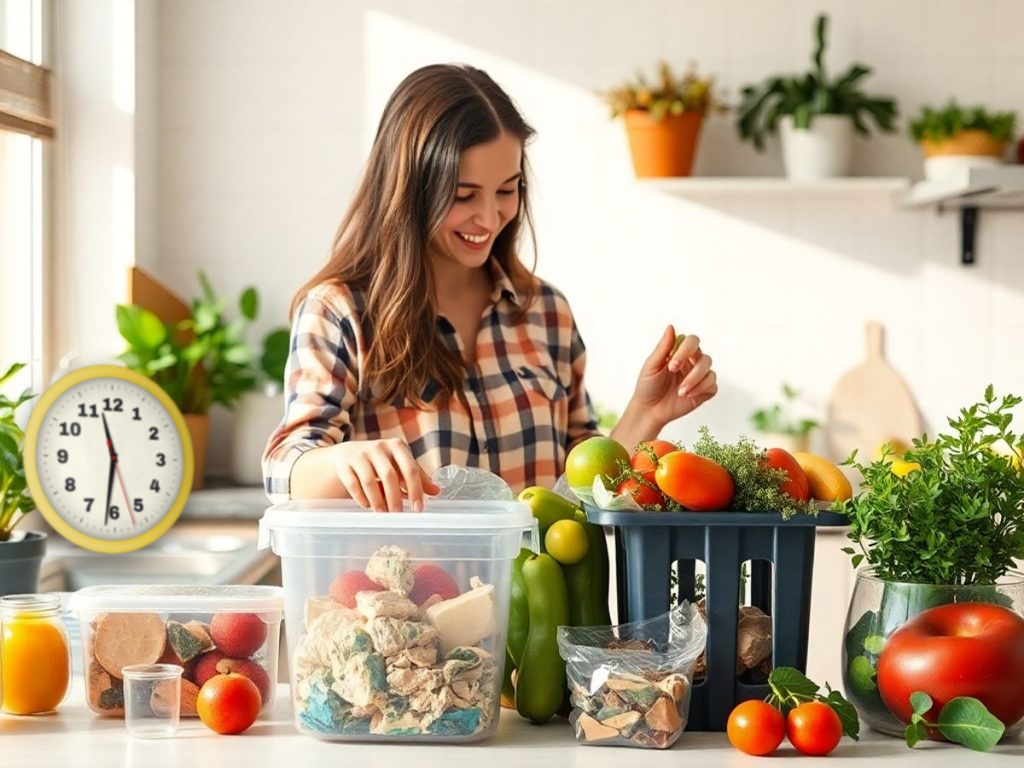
11:31:27
